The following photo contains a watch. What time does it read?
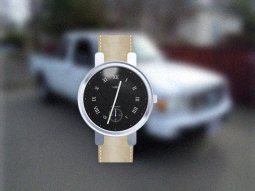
12:33
